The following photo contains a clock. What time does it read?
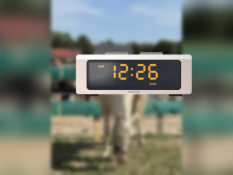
12:26
